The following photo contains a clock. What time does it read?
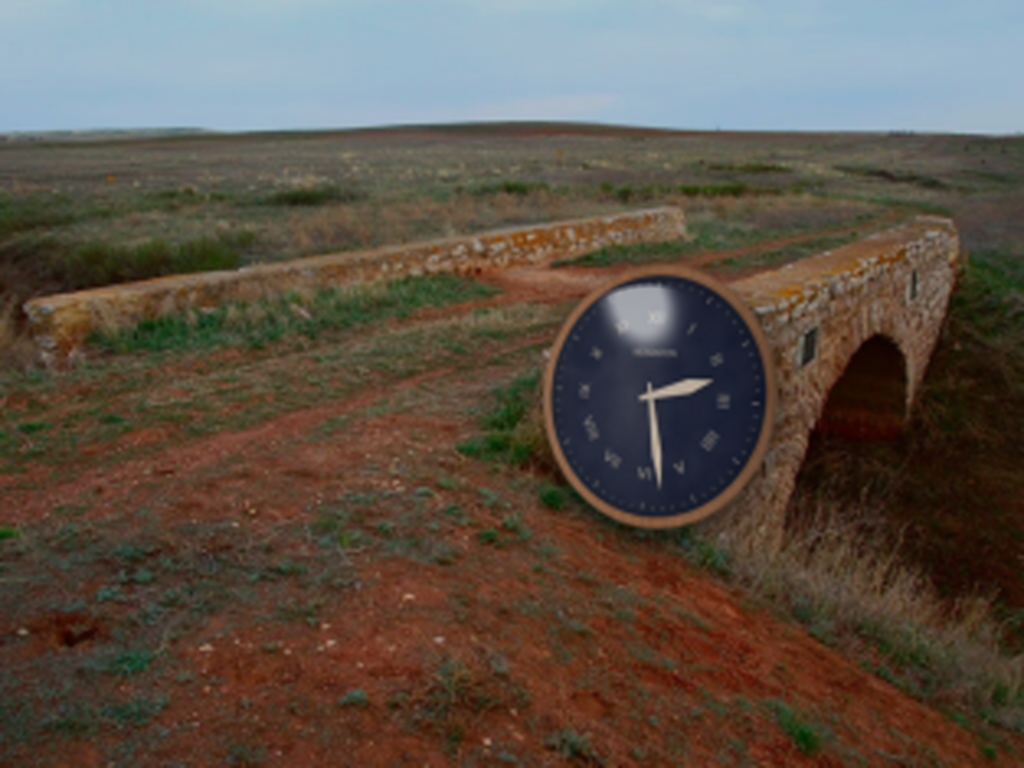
2:28
